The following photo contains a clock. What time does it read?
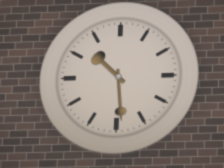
10:29
